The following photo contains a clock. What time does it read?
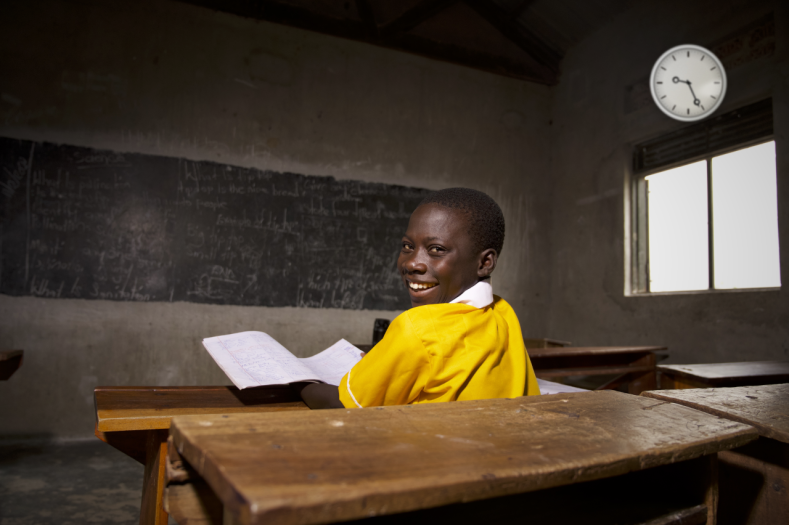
9:26
